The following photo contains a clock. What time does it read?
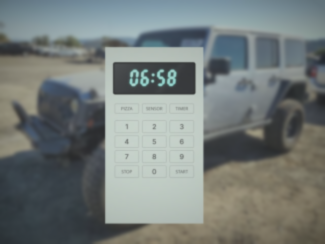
6:58
